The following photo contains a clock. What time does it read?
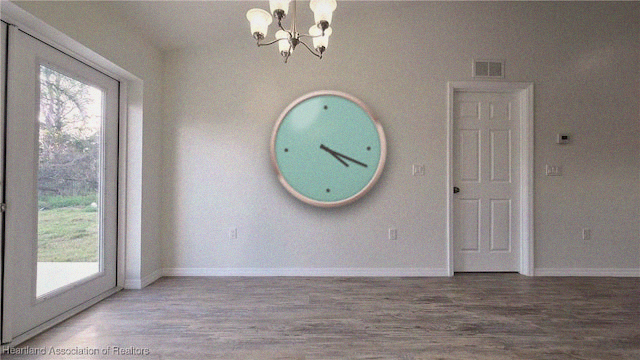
4:19
